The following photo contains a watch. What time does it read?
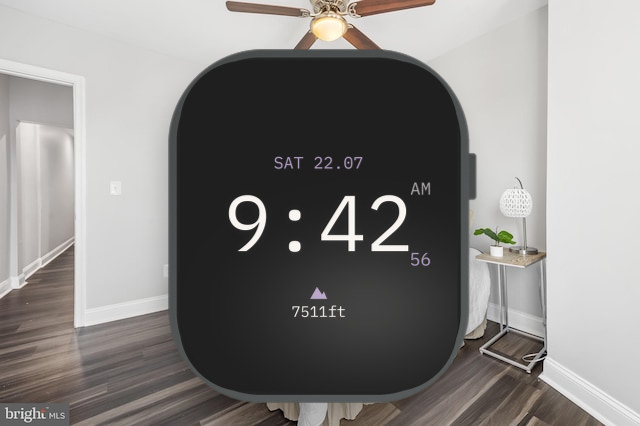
9:42:56
